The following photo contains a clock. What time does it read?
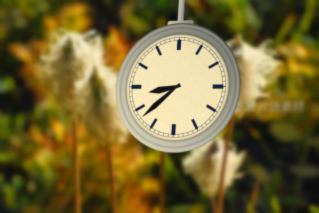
8:38
